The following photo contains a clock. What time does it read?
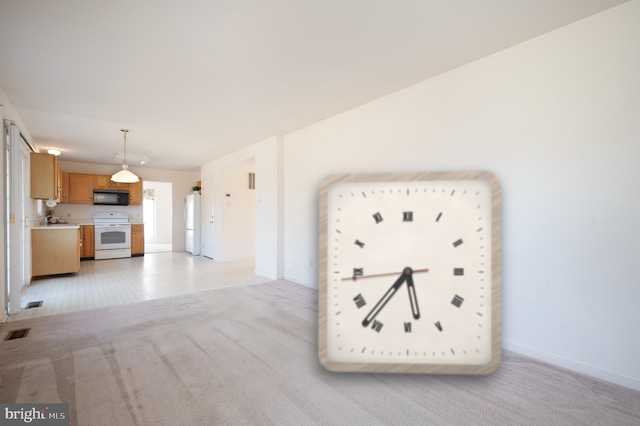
5:36:44
